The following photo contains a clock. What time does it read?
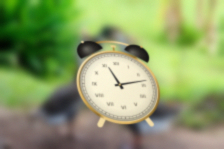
11:13
